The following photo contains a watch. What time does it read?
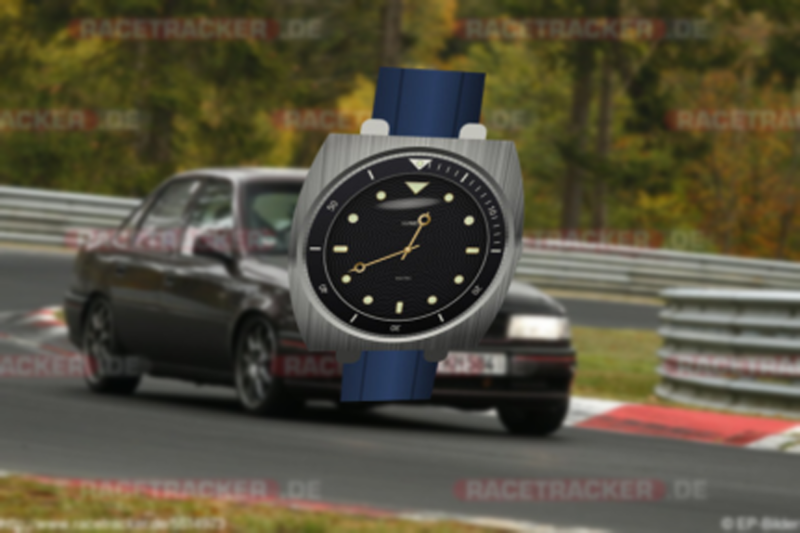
12:41
